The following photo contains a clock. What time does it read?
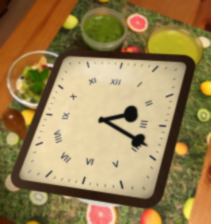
2:19
